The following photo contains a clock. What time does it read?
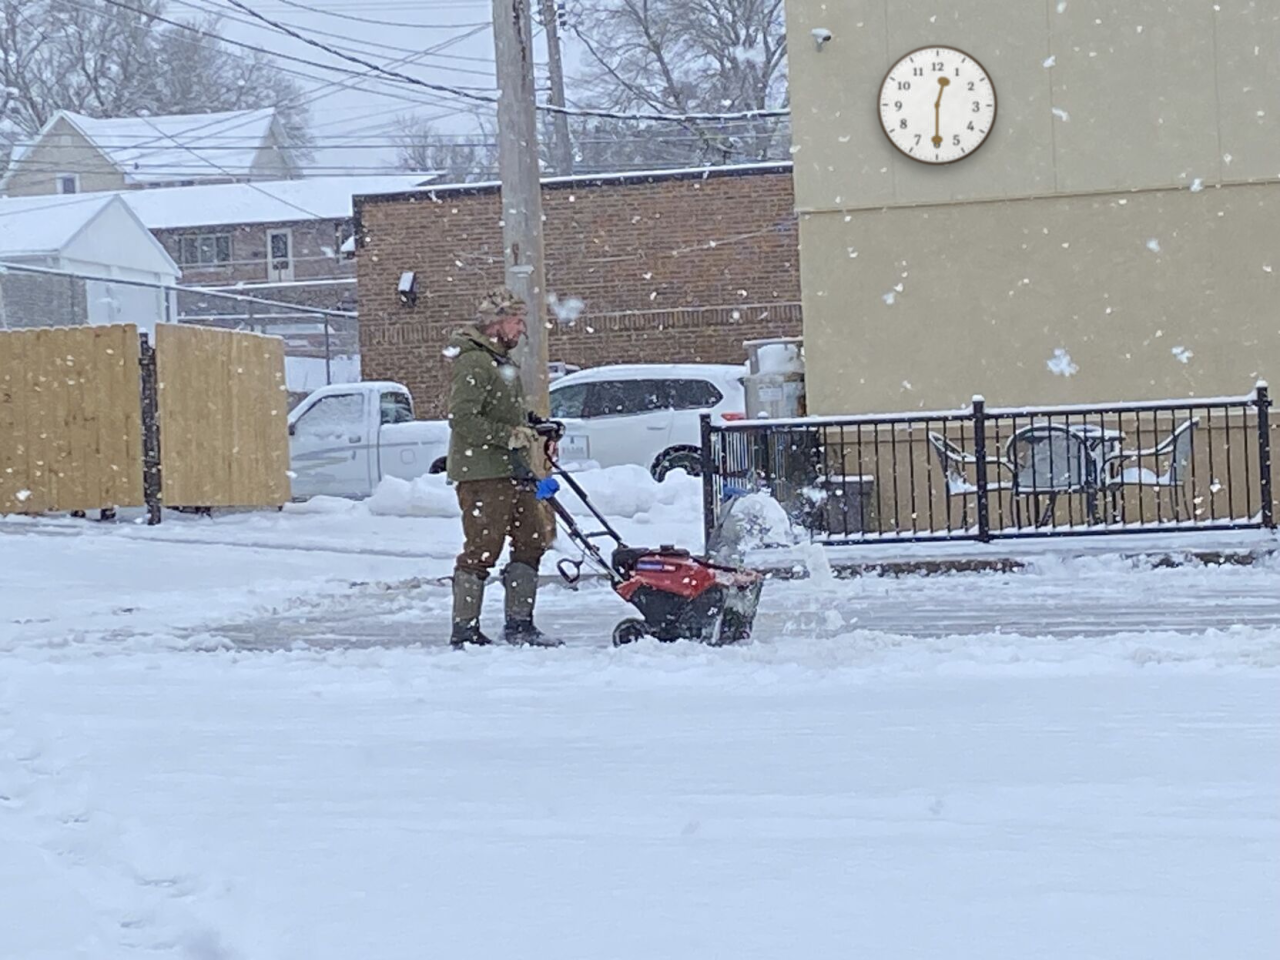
12:30
